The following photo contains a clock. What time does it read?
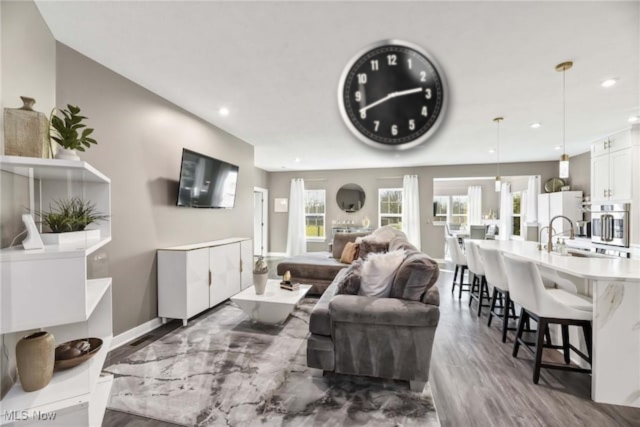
2:41
